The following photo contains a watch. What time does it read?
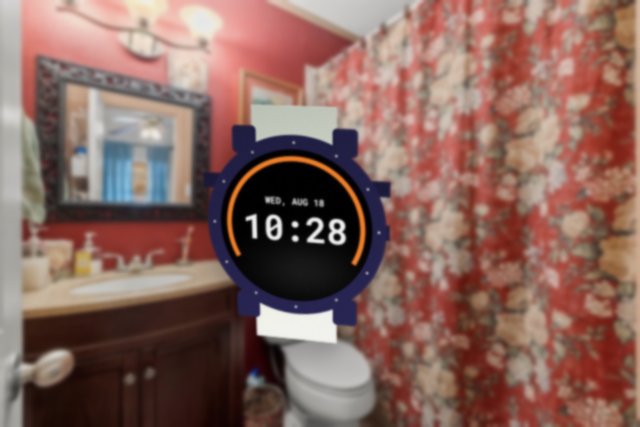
10:28
